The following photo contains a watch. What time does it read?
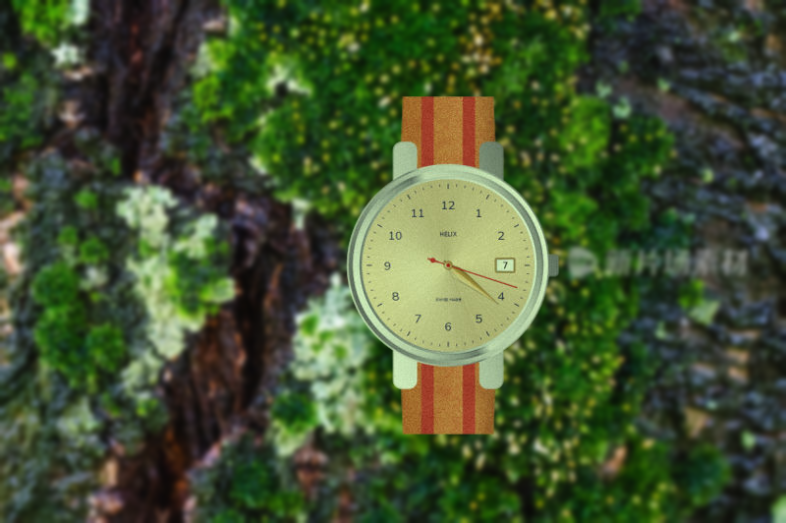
4:21:18
